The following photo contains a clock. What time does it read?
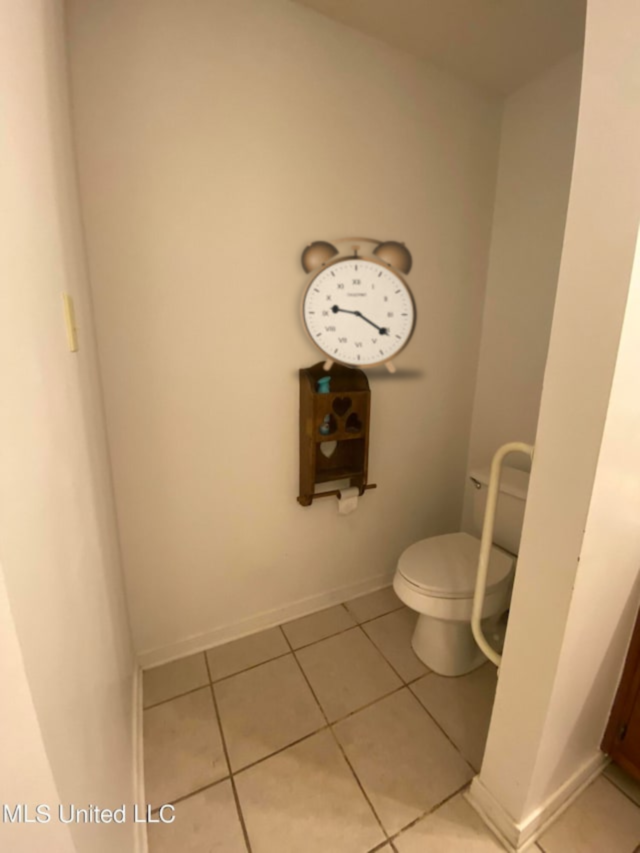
9:21
